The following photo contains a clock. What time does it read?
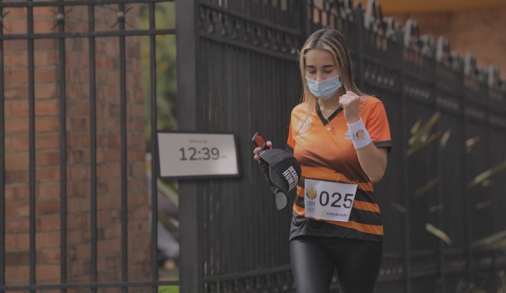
12:39
